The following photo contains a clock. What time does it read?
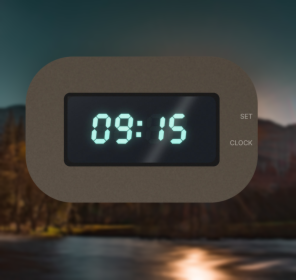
9:15
